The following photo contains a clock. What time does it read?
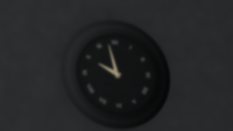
9:58
